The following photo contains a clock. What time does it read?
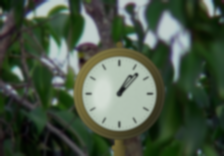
1:07
